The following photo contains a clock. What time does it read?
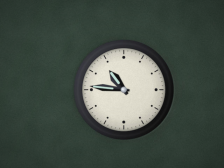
10:46
